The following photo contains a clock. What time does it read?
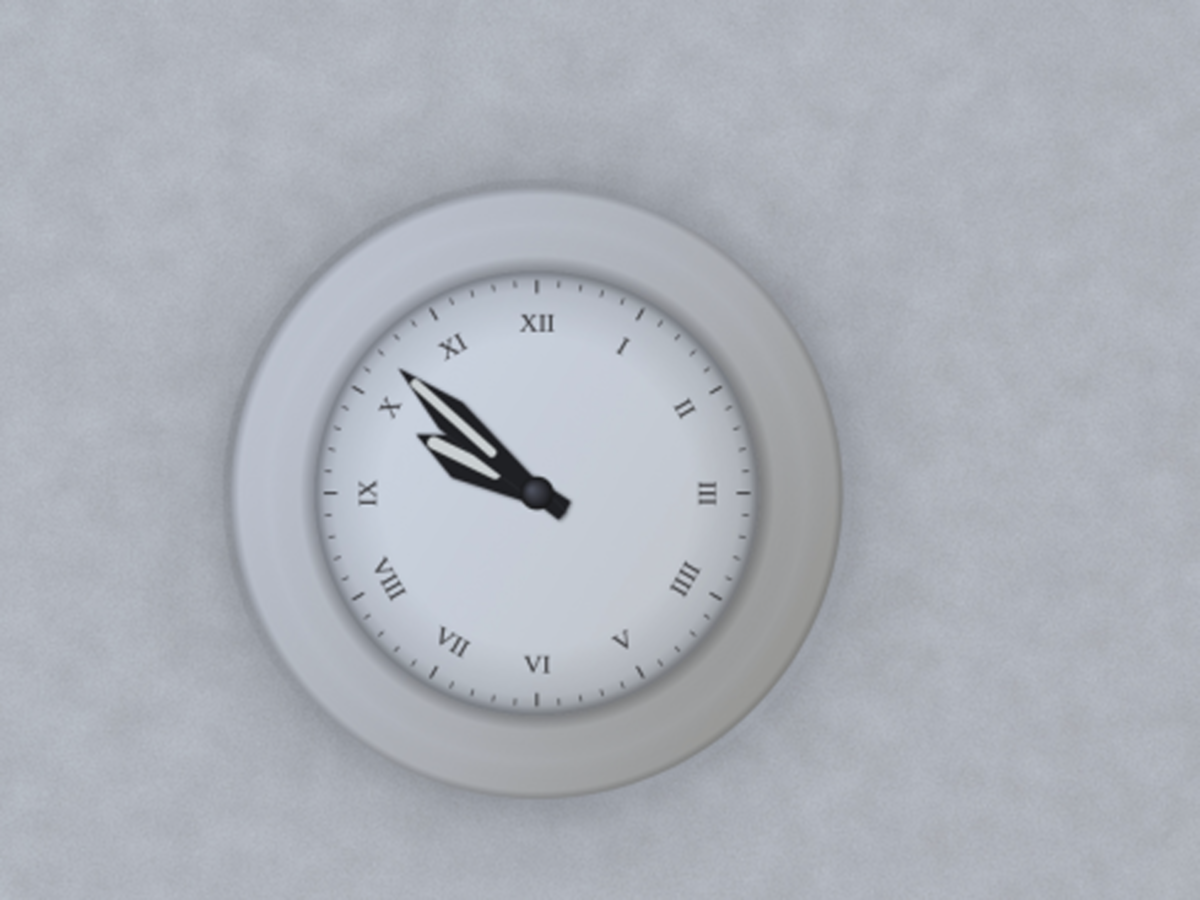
9:52
